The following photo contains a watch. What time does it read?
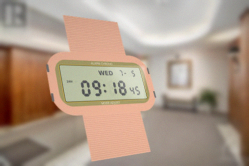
9:18:45
